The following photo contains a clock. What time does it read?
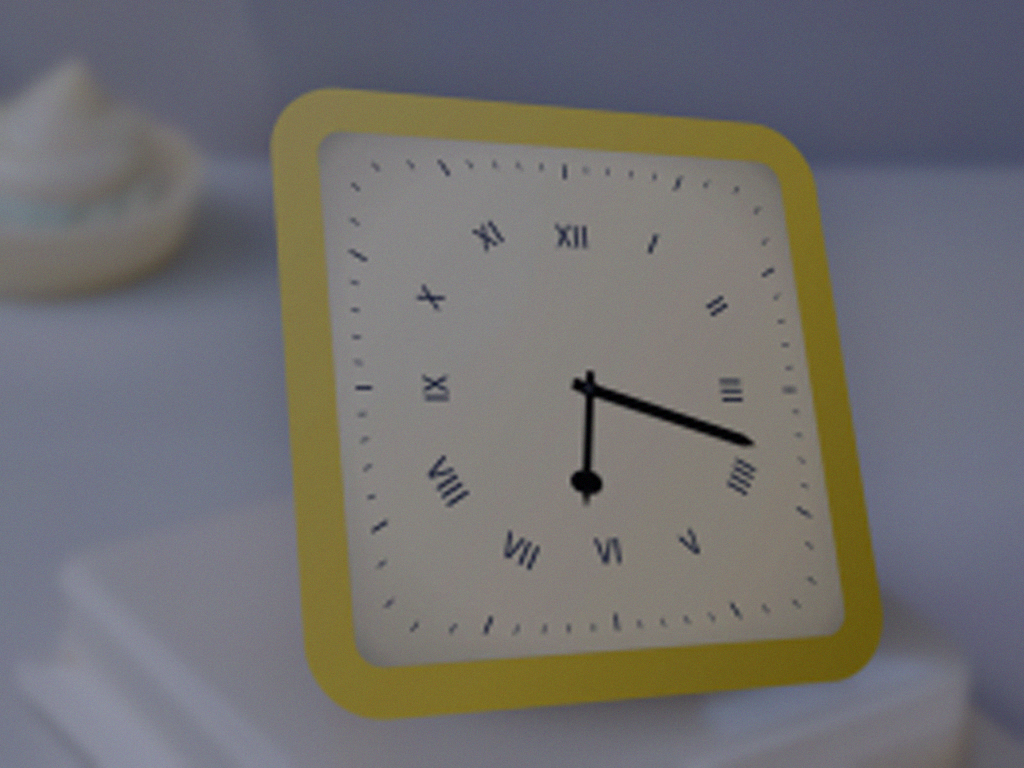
6:18
